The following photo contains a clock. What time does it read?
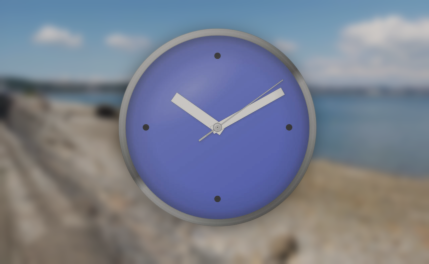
10:10:09
